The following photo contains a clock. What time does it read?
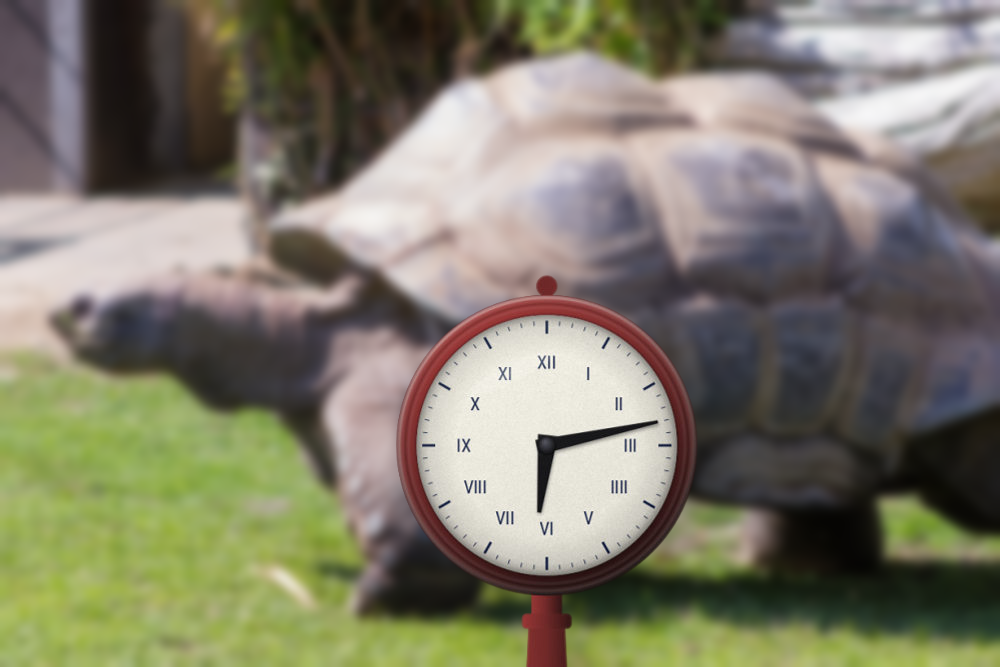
6:13
